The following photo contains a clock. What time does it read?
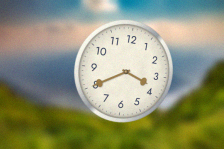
3:40
